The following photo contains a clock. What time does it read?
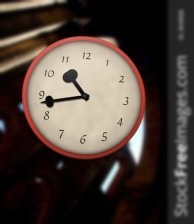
10:43
